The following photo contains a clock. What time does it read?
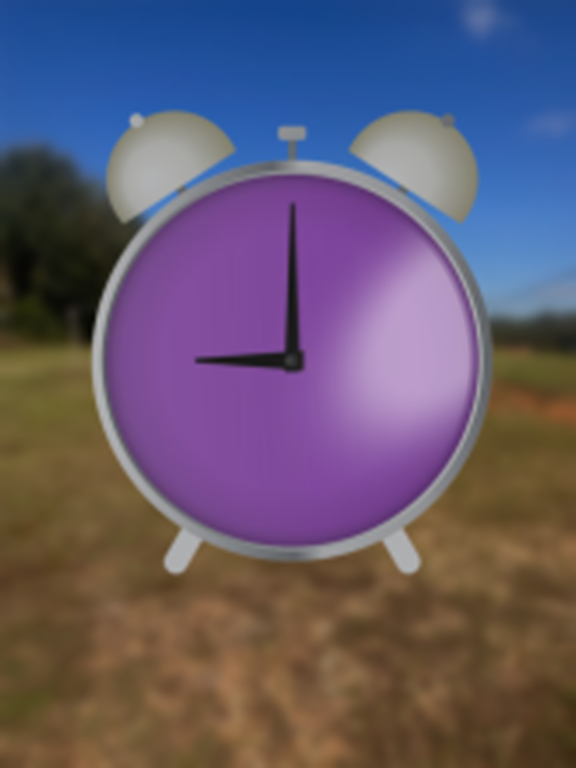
9:00
